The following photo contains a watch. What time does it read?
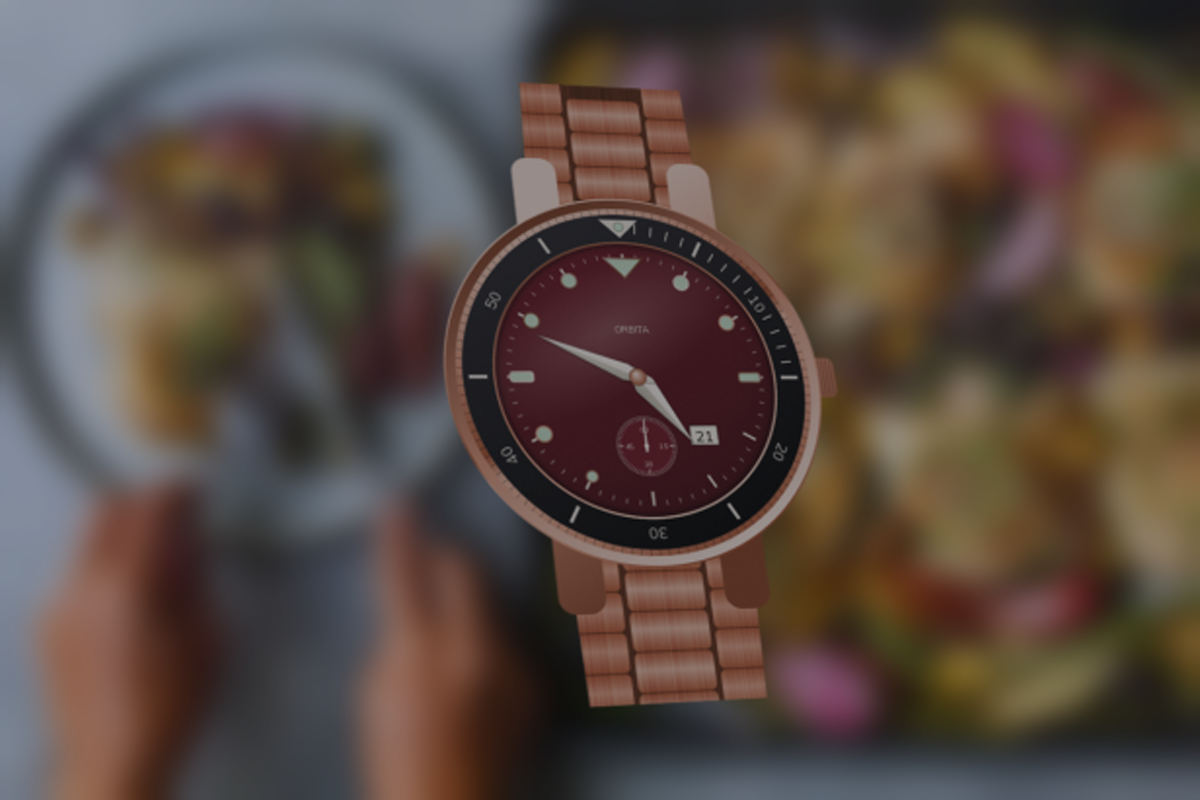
4:49
